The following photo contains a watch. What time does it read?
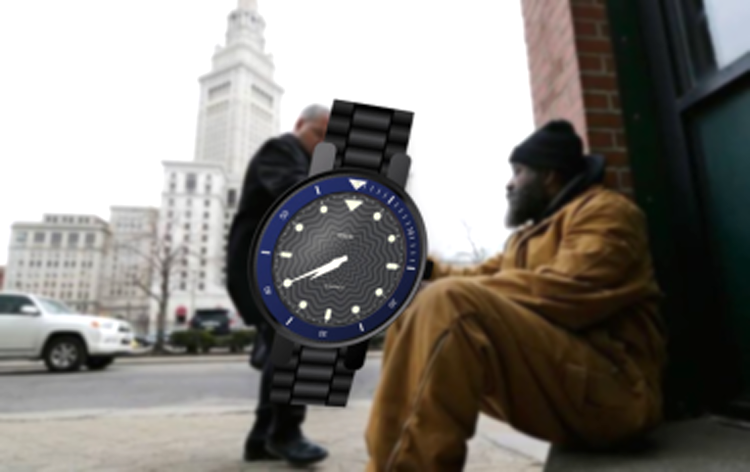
7:40
